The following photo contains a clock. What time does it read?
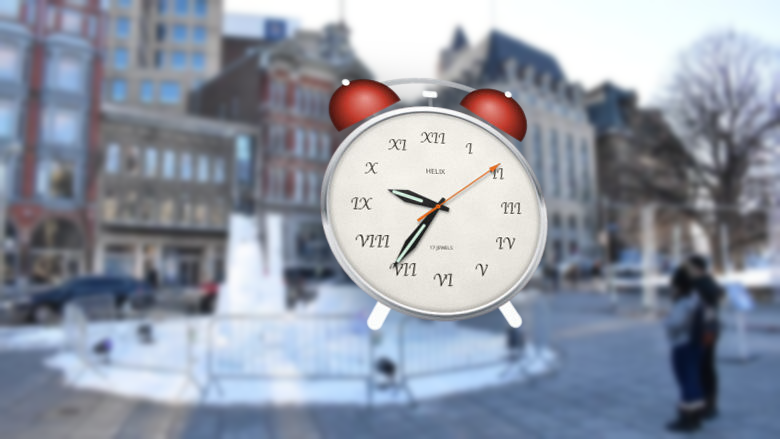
9:36:09
